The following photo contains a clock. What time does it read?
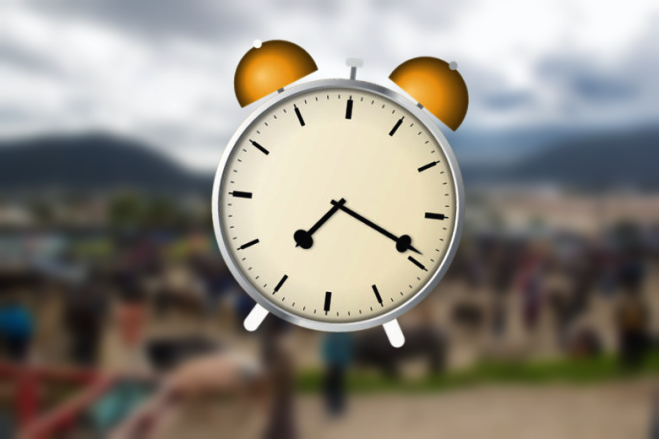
7:19
